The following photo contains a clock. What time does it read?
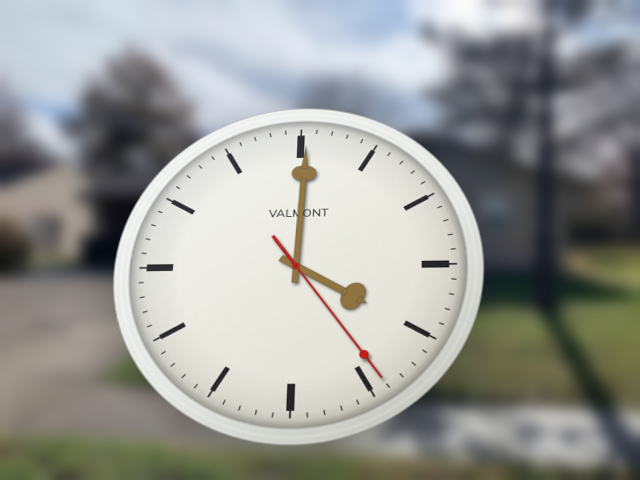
4:00:24
